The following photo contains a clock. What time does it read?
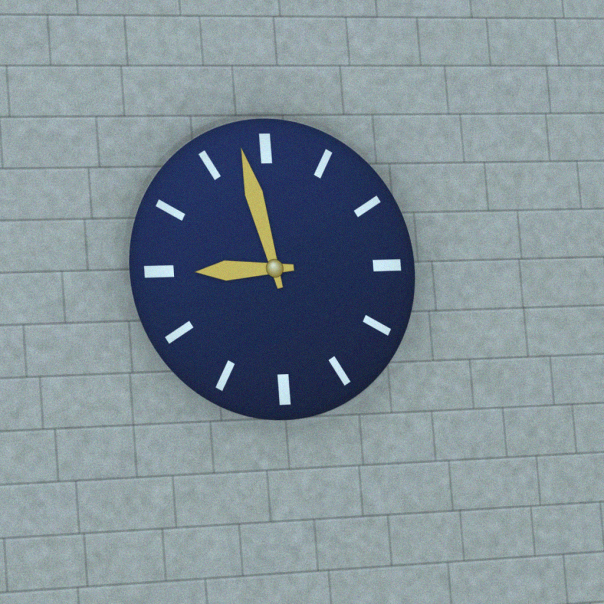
8:58
